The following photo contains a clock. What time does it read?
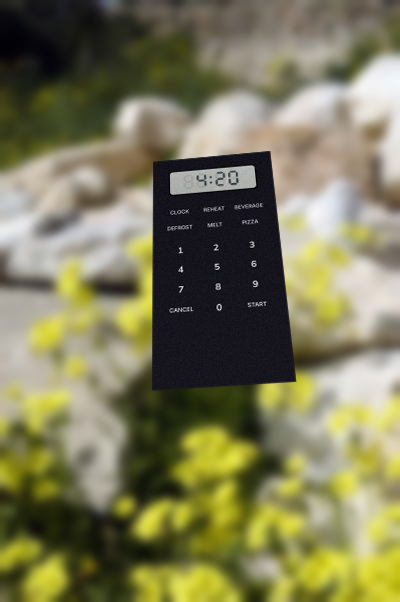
4:20
